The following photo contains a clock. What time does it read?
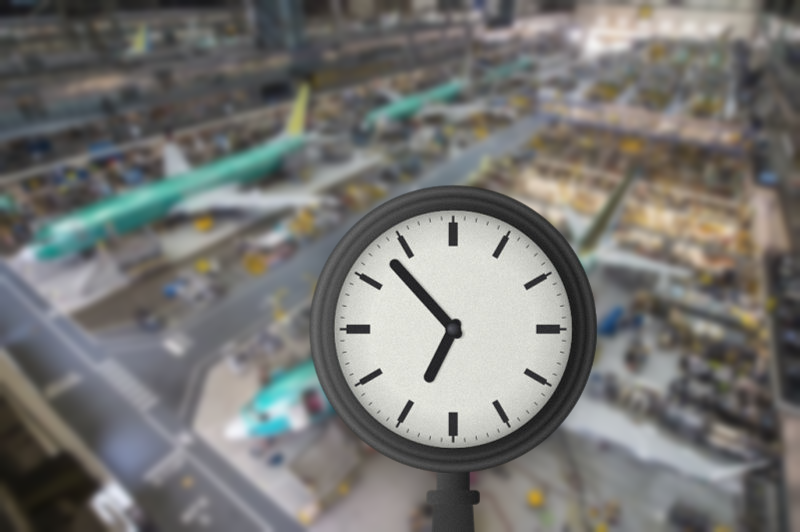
6:53
